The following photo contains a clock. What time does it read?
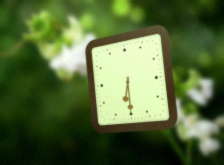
6:30
